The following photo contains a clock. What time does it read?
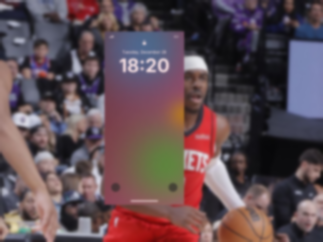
18:20
